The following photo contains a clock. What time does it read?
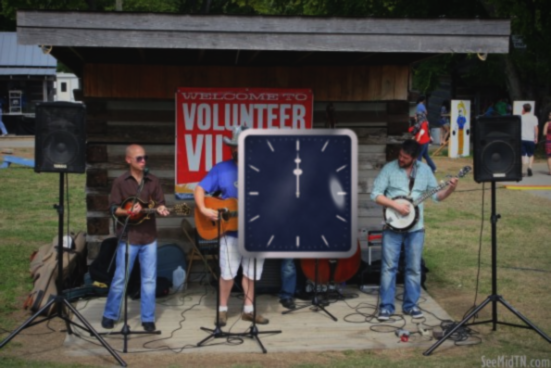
12:00
